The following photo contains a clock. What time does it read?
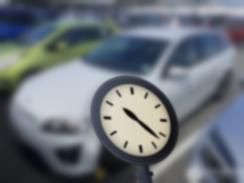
10:22
